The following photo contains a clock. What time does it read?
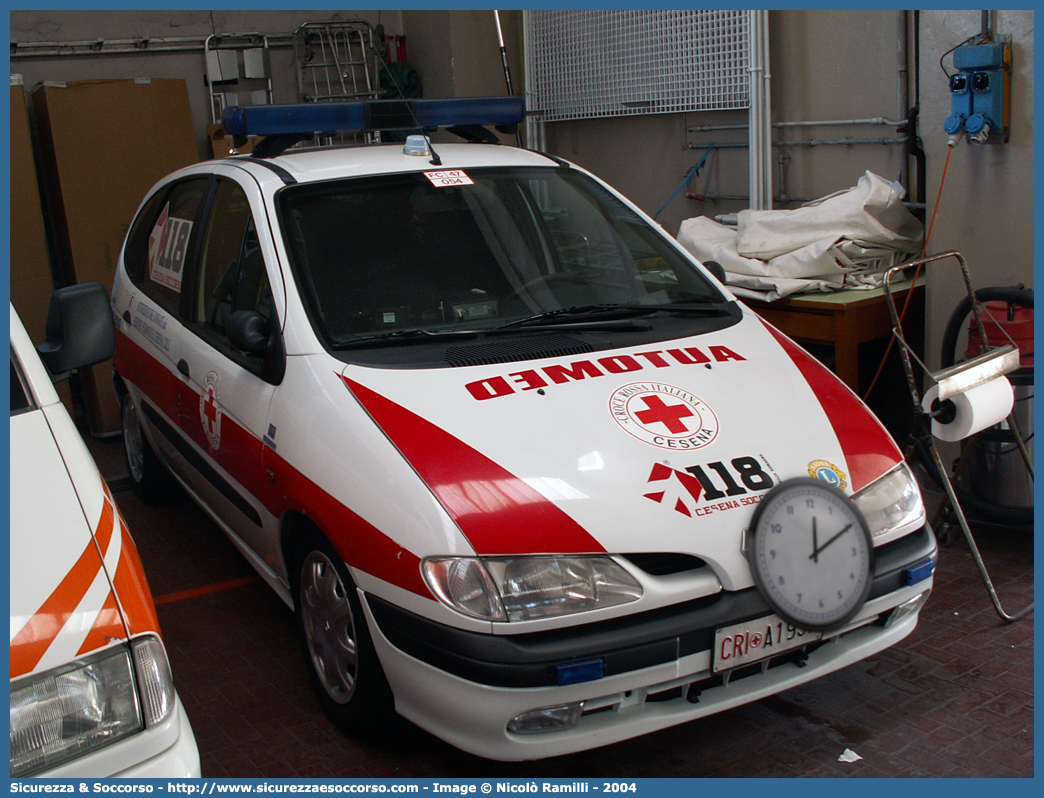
12:10
